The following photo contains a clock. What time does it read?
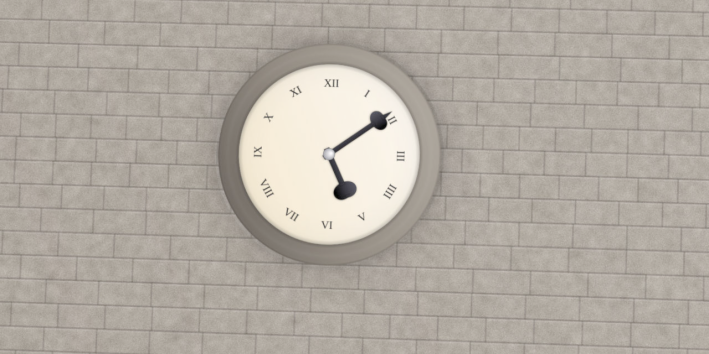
5:09
